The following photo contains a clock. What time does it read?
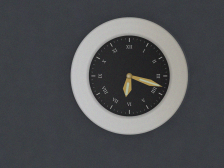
6:18
